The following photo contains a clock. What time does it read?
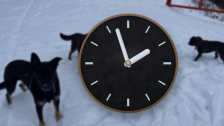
1:57
